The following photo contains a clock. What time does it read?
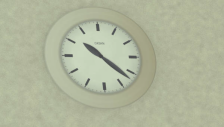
10:22
